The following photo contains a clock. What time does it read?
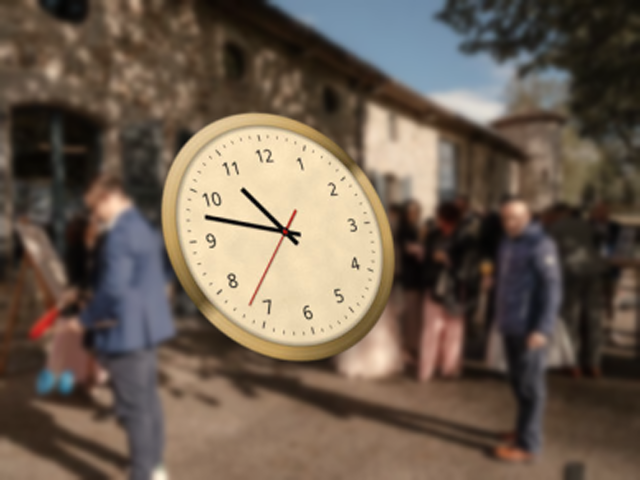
10:47:37
